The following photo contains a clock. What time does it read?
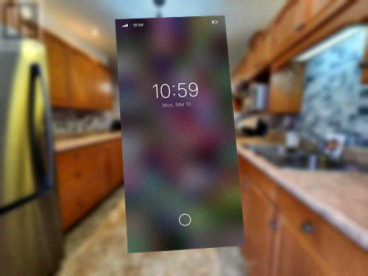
10:59
